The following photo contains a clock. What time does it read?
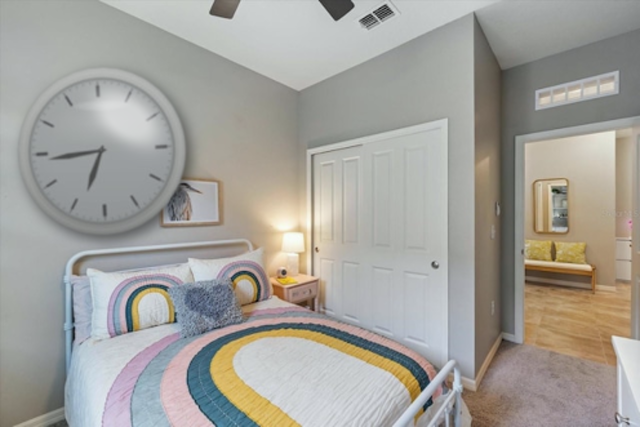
6:44
